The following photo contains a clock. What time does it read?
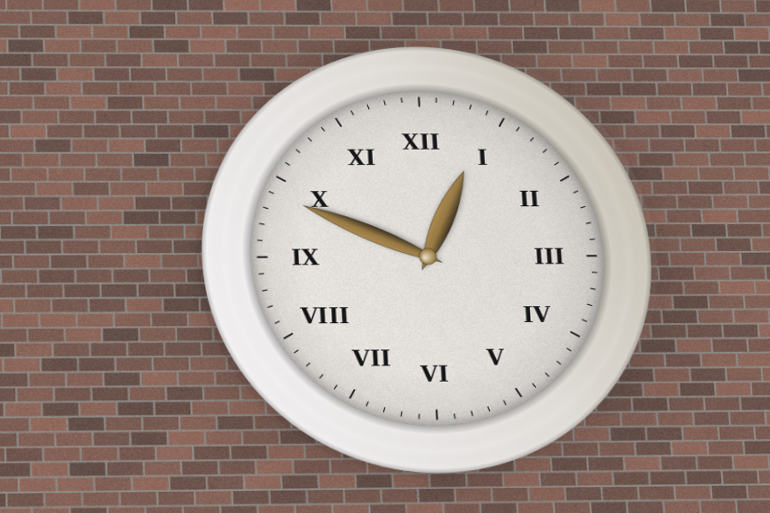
12:49
